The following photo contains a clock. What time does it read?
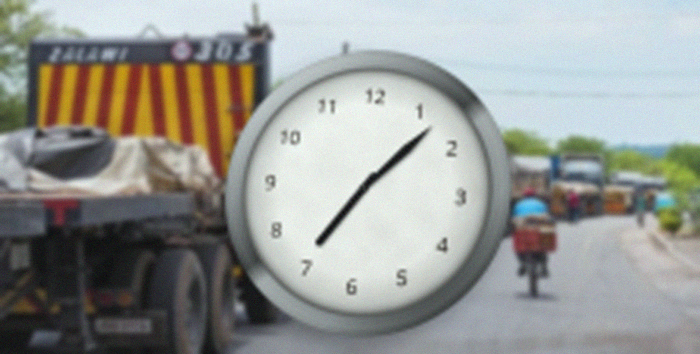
7:07
